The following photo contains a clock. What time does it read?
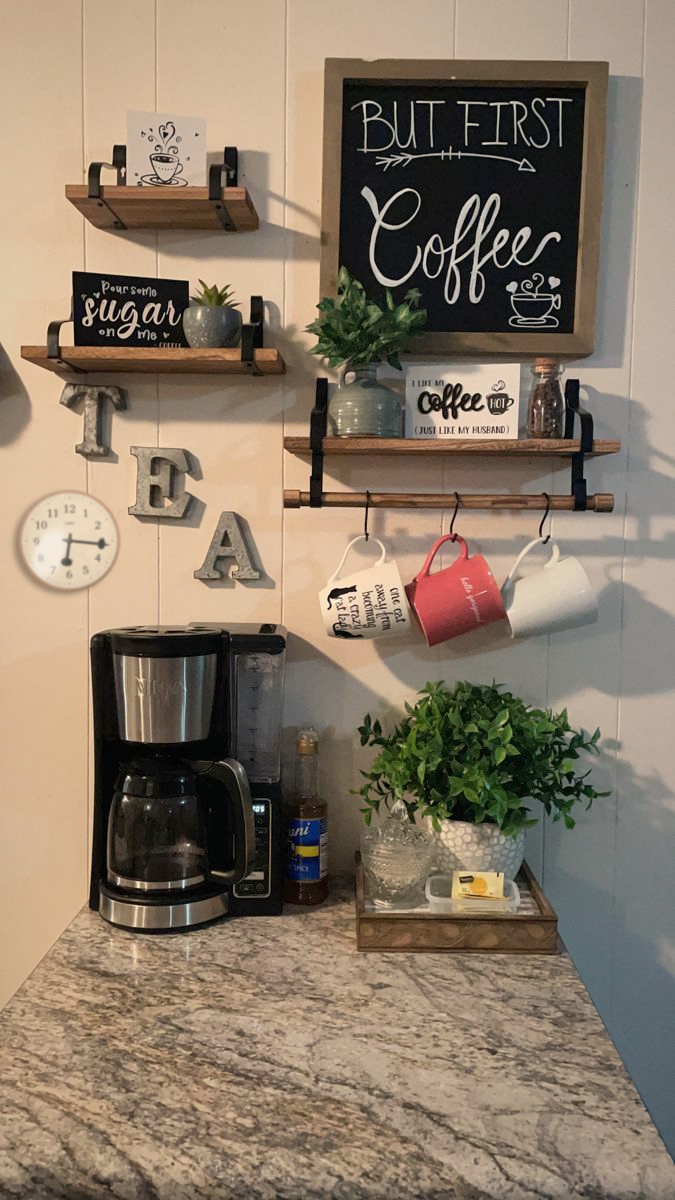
6:16
